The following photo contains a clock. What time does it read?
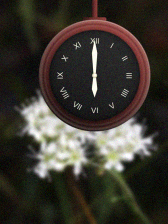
6:00
